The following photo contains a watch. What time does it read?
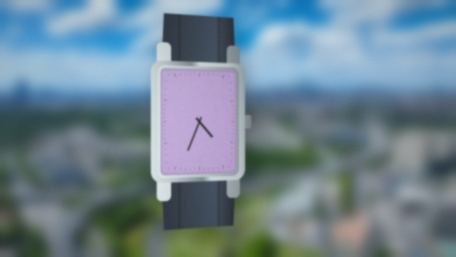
4:34
